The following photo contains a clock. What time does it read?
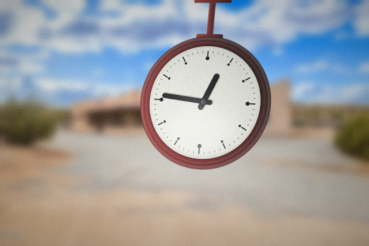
12:46
